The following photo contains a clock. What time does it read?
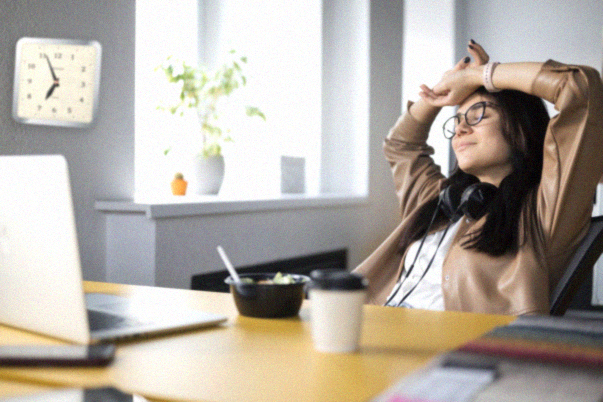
6:56
